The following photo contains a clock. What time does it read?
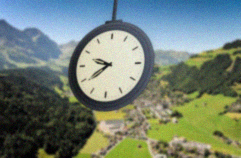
9:39
